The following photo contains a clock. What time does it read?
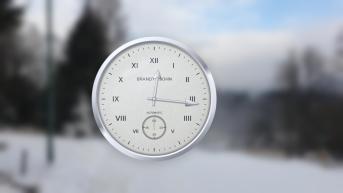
12:16
